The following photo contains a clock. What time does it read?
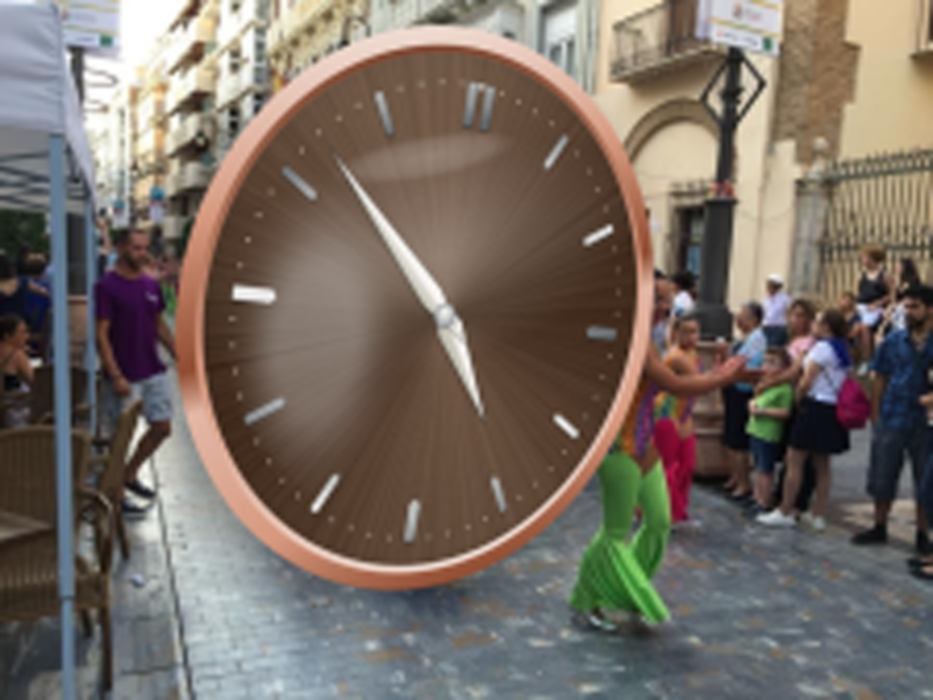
4:52
